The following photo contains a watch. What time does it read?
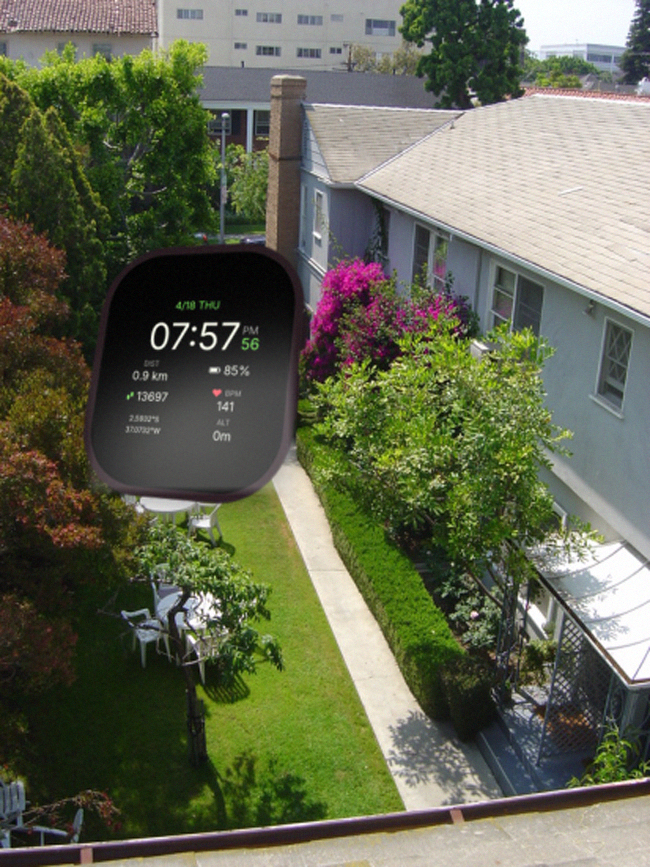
7:57:56
